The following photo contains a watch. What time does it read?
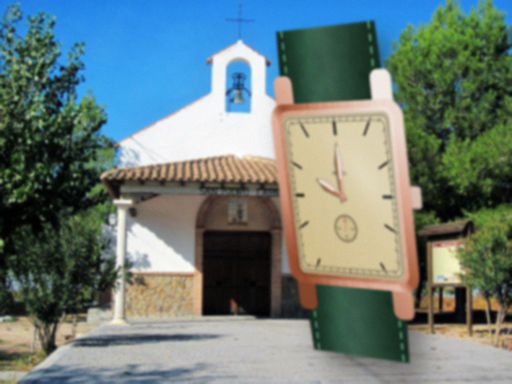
10:00
